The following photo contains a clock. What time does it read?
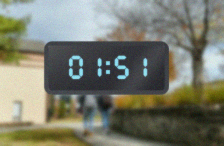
1:51
